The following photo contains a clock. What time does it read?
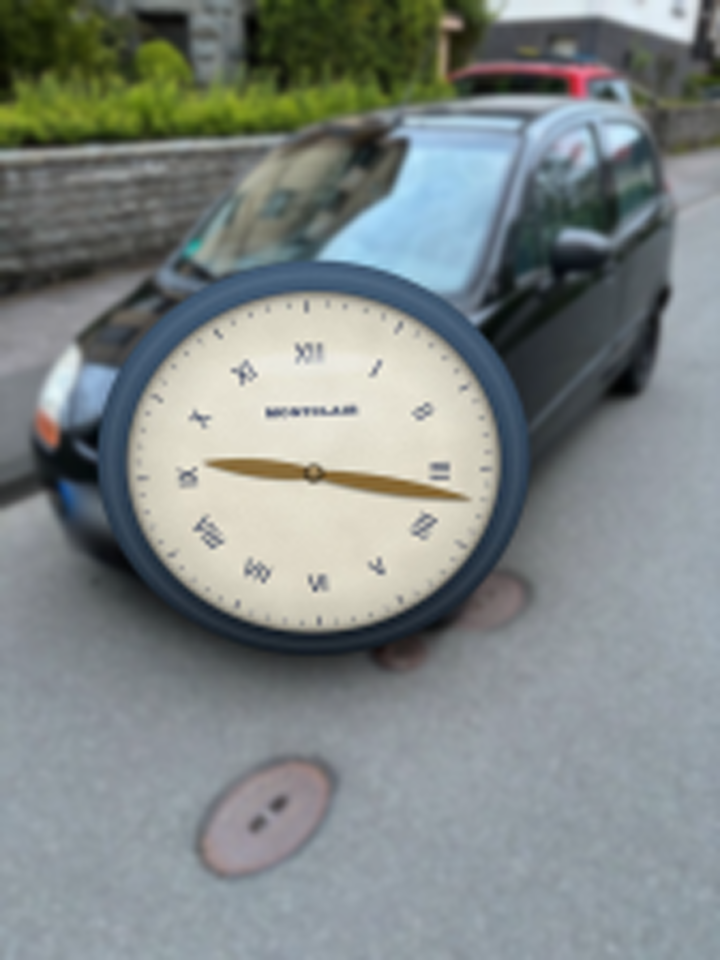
9:17
